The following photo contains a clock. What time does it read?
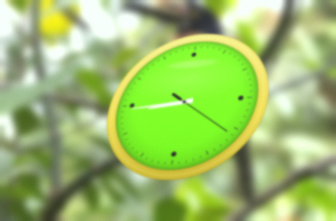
8:44:21
